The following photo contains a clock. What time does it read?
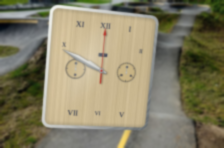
9:49
